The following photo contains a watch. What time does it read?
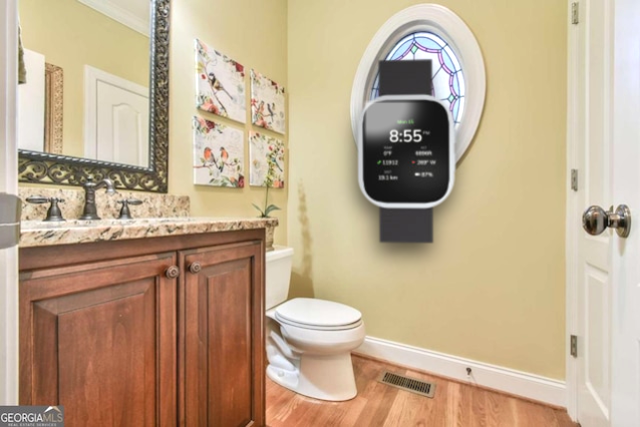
8:55
